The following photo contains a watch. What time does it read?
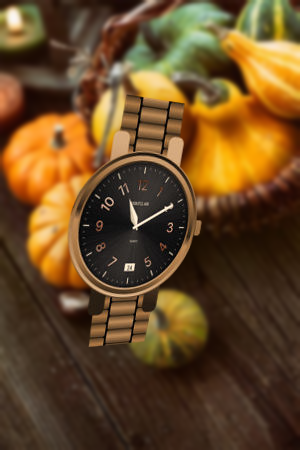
11:10
